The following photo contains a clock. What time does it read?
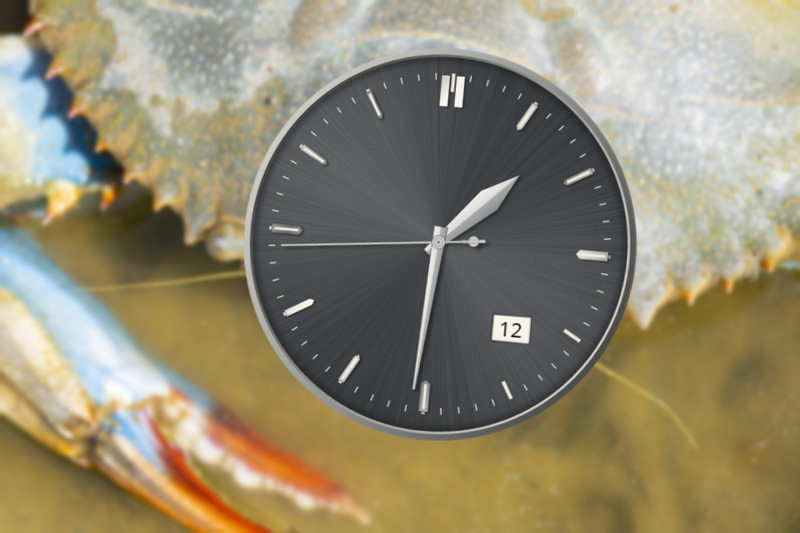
1:30:44
